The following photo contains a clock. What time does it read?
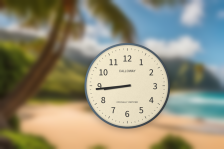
8:44
